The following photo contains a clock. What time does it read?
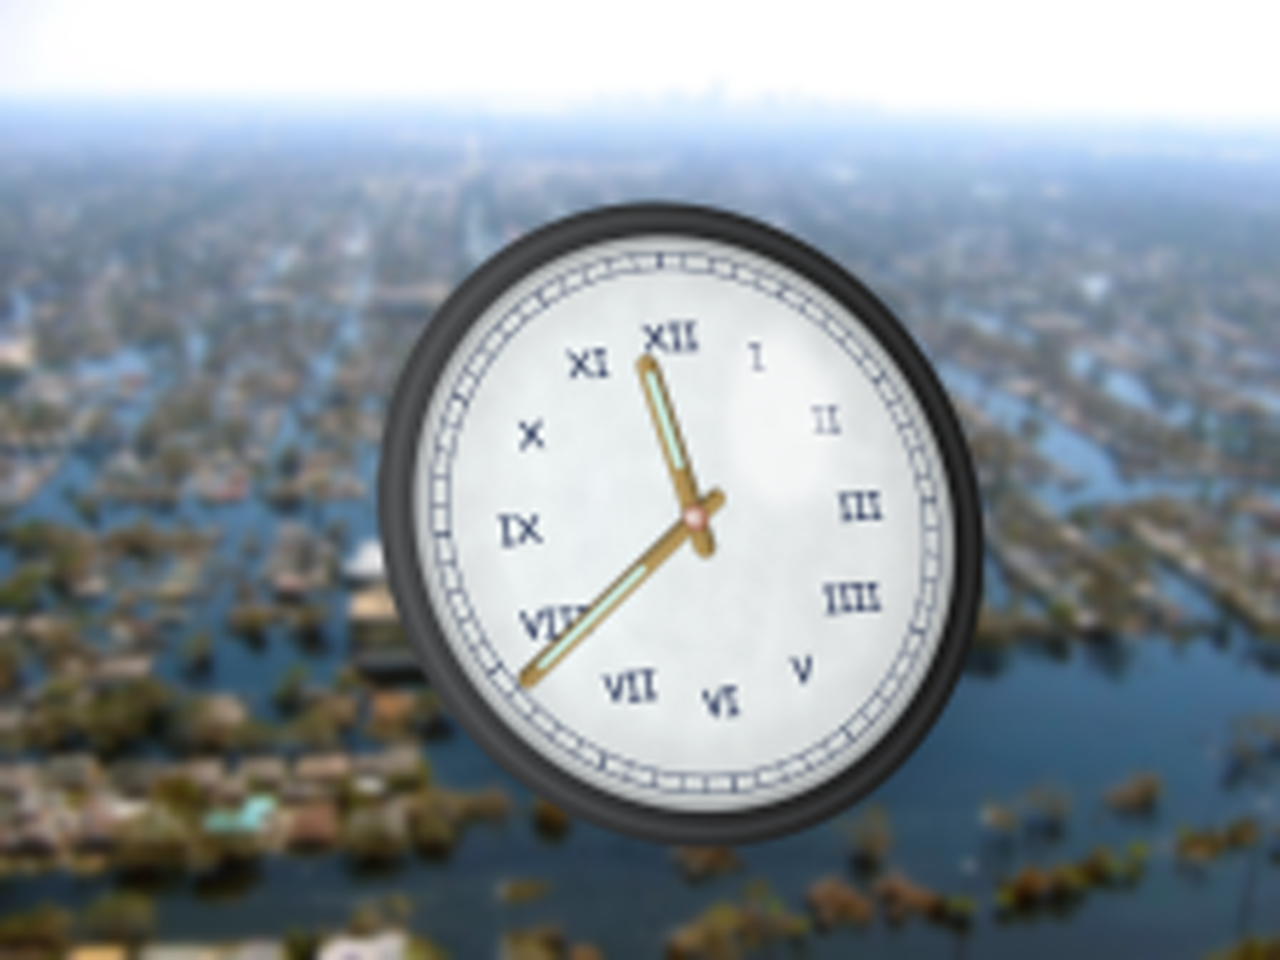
11:39
